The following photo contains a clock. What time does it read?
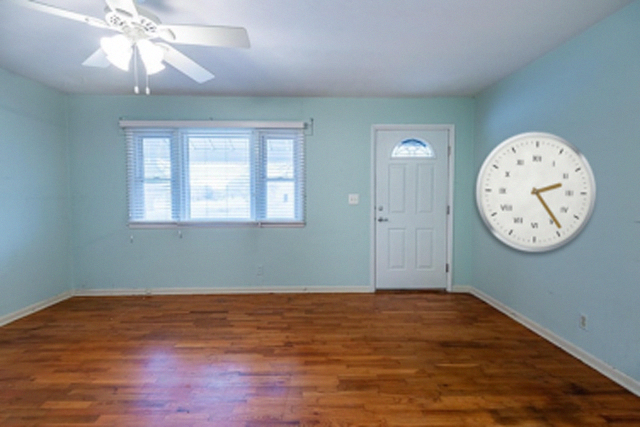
2:24
